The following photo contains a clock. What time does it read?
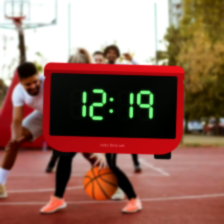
12:19
